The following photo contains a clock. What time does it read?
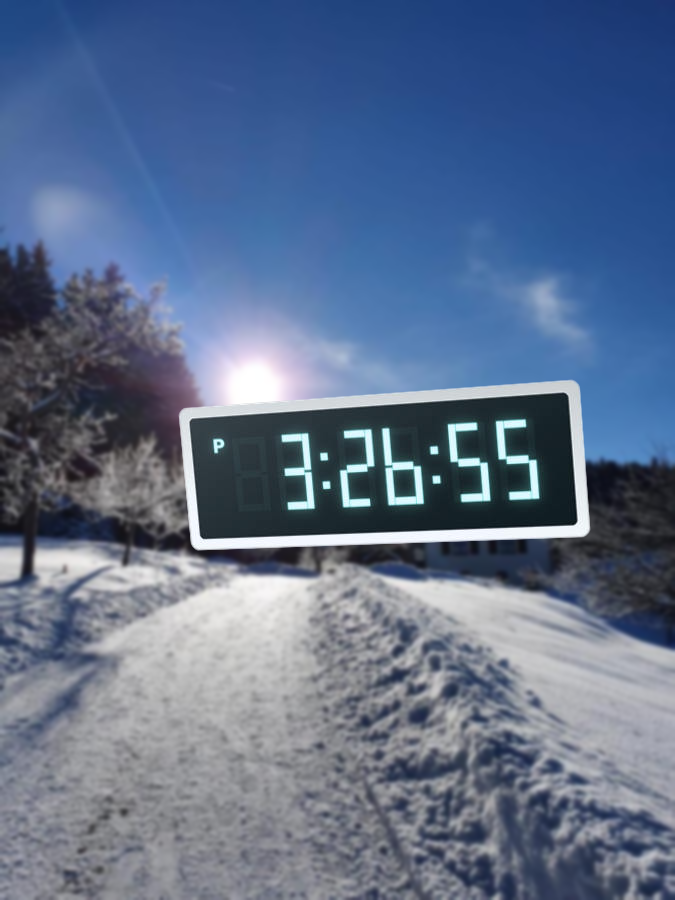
3:26:55
